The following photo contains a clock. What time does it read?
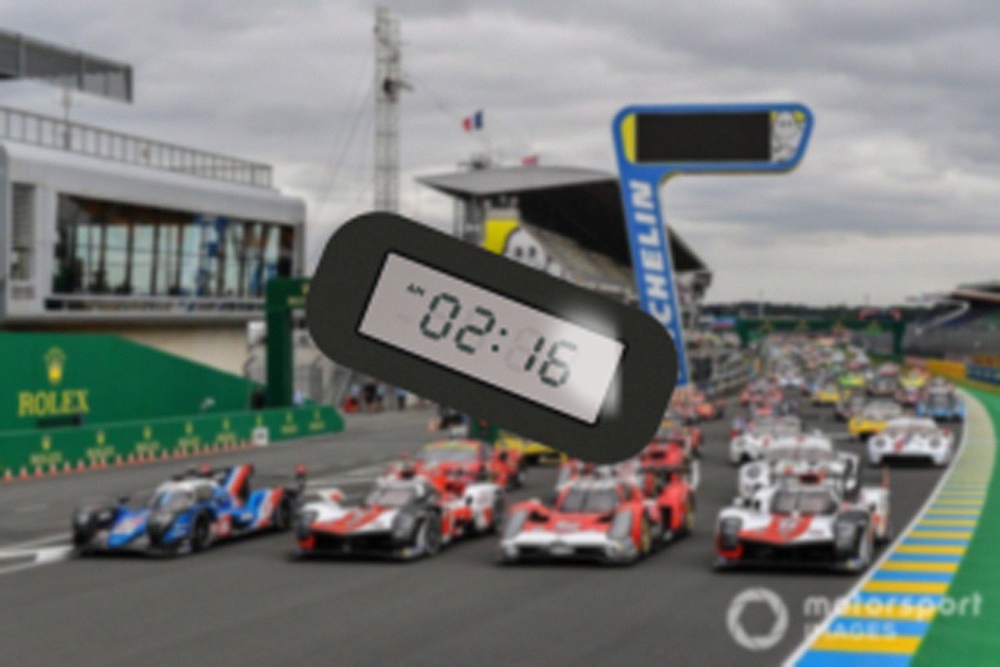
2:16
